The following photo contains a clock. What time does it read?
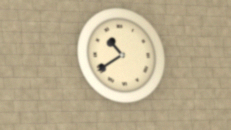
10:40
